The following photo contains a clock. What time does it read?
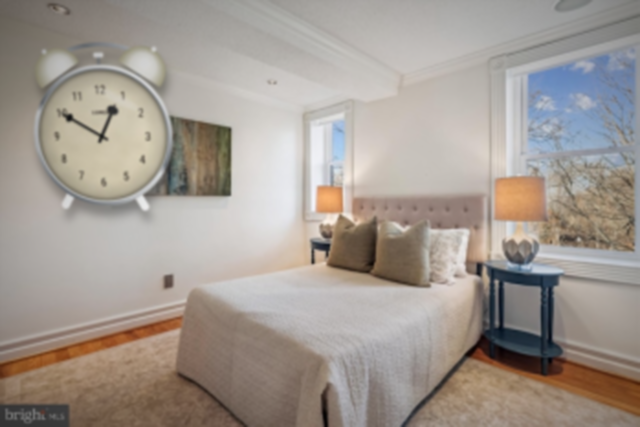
12:50
